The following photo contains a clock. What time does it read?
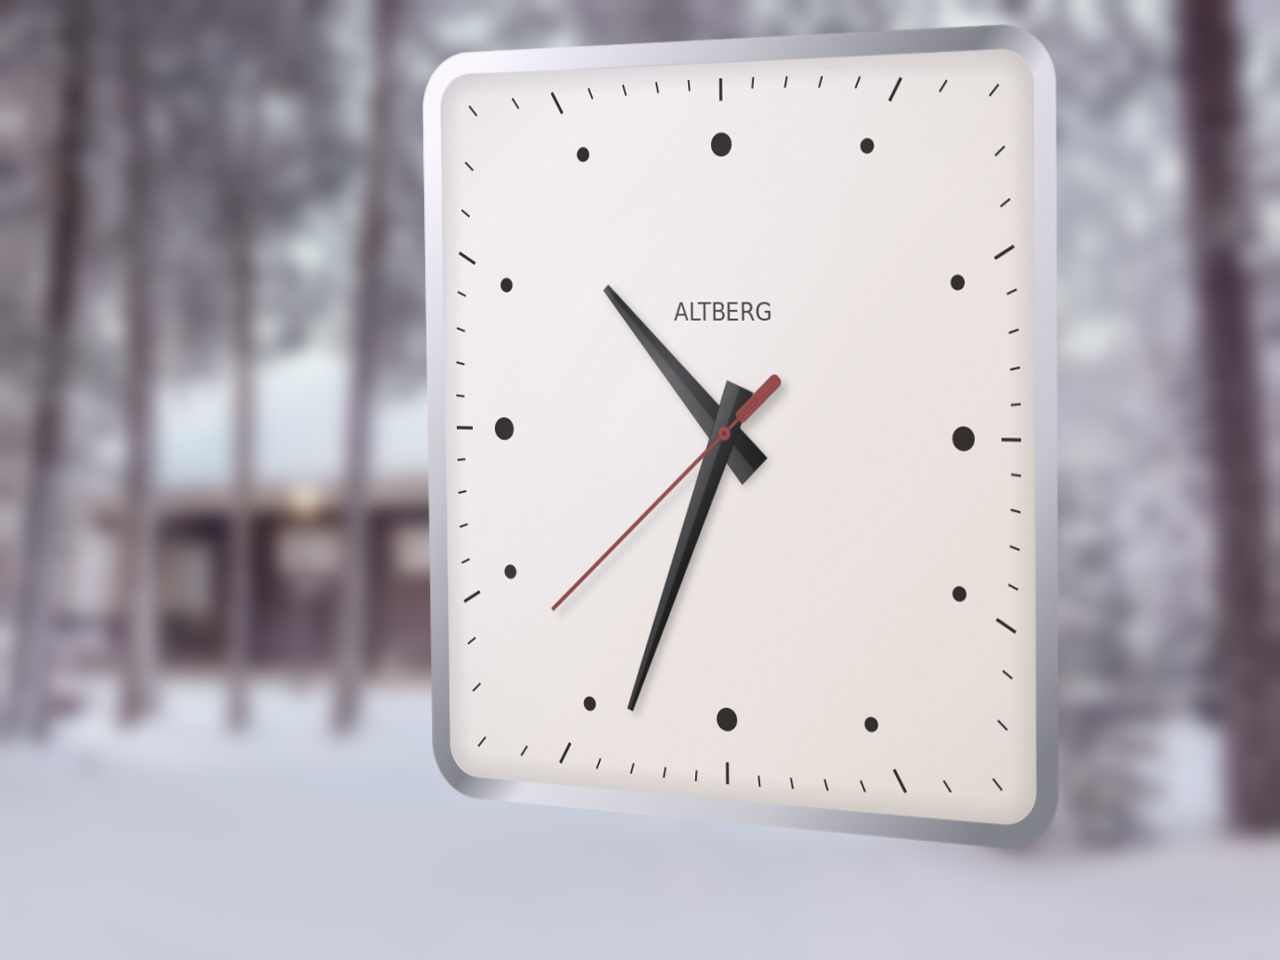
10:33:38
